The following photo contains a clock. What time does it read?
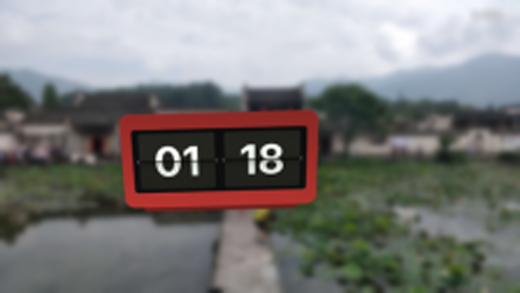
1:18
